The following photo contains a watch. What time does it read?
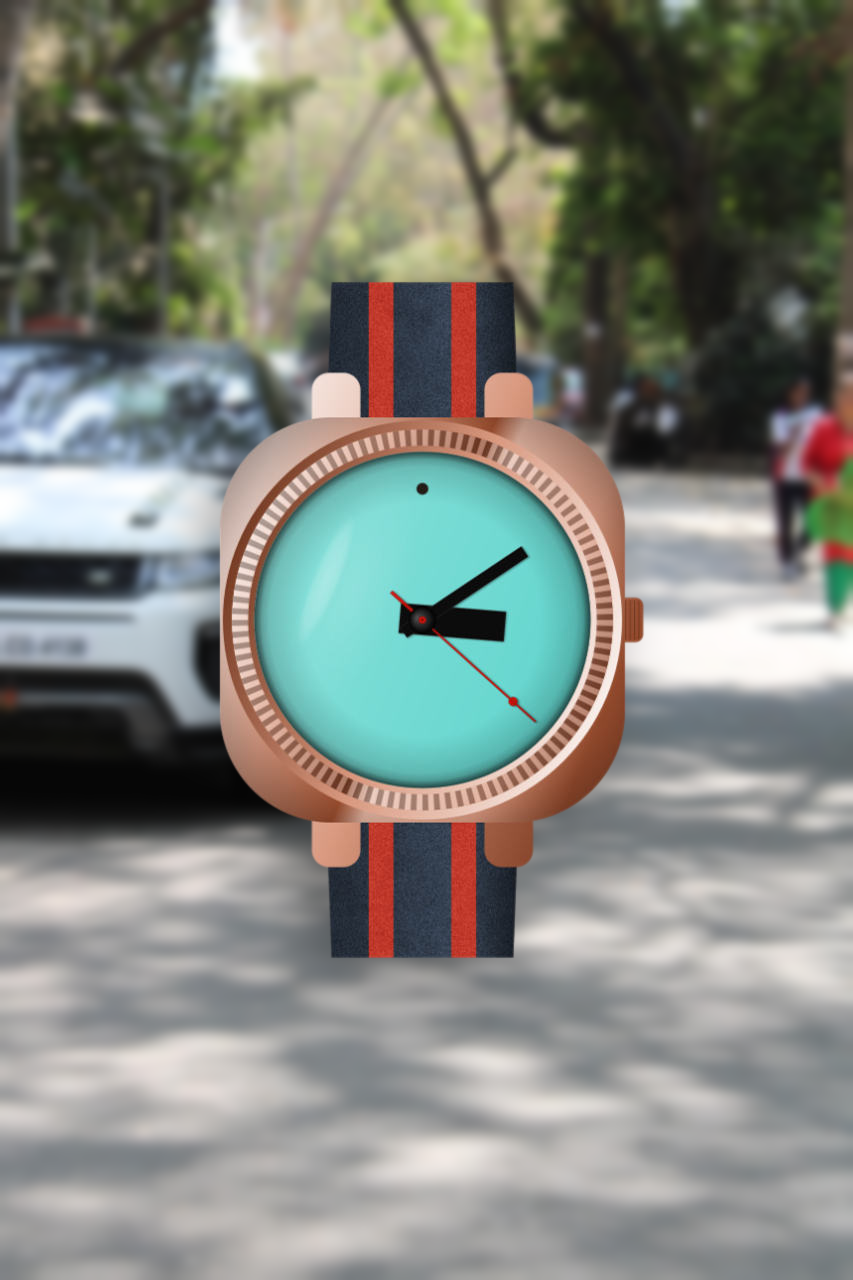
3:09:22
